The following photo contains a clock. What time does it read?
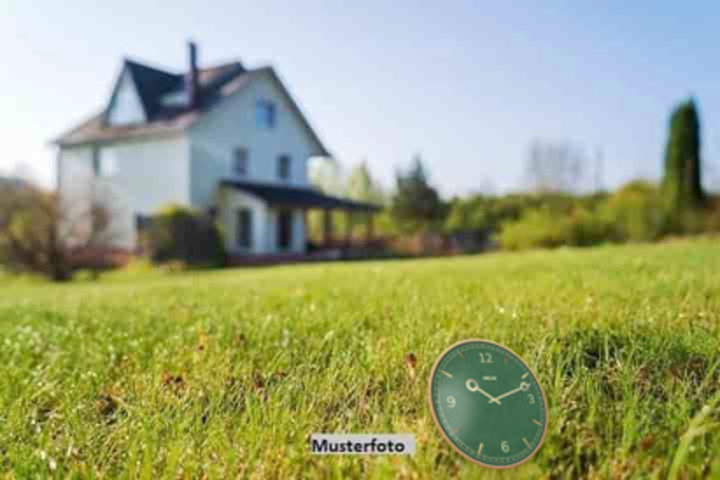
10:12
